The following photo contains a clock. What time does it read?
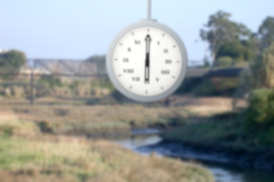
6:00
